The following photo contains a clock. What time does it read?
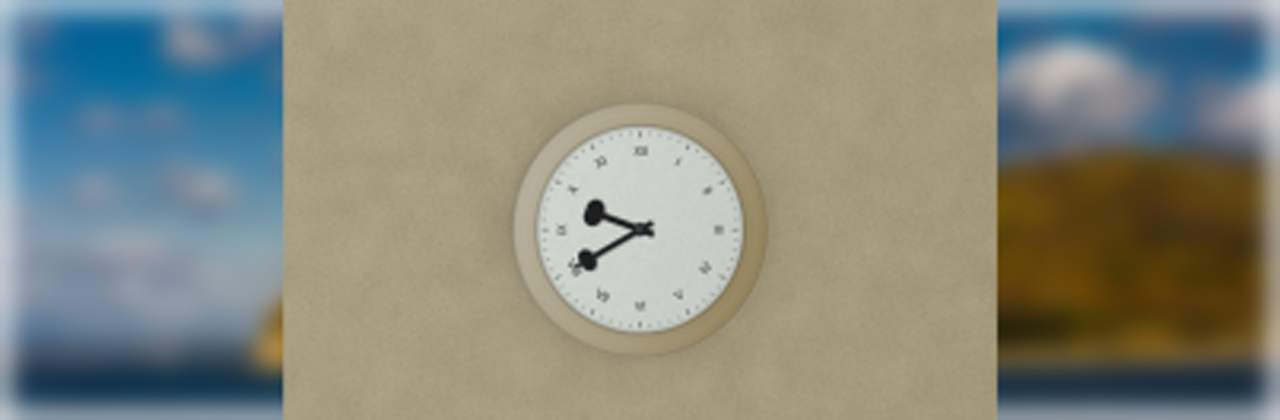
9:40
